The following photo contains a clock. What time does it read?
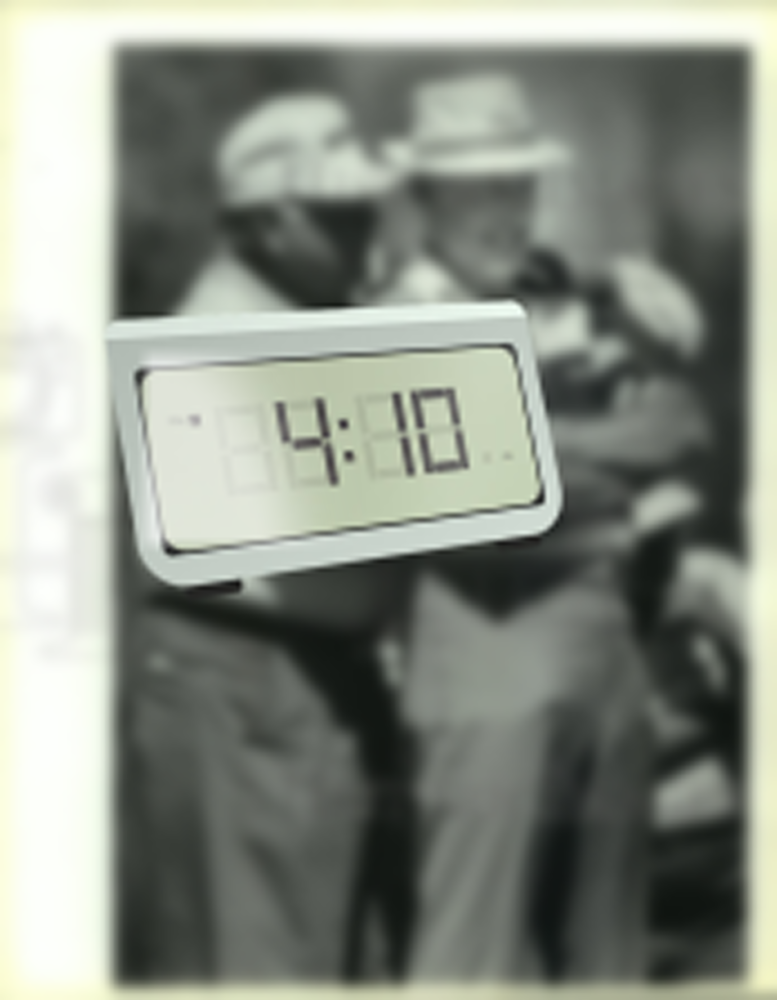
4:10
